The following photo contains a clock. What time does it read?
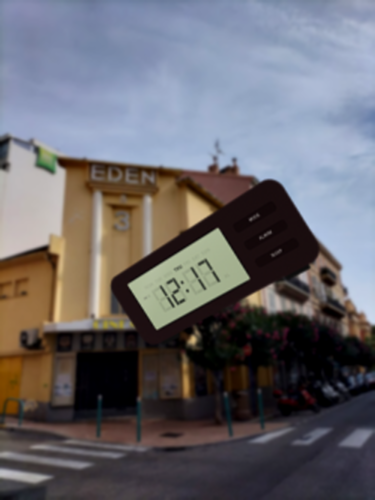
12:17
